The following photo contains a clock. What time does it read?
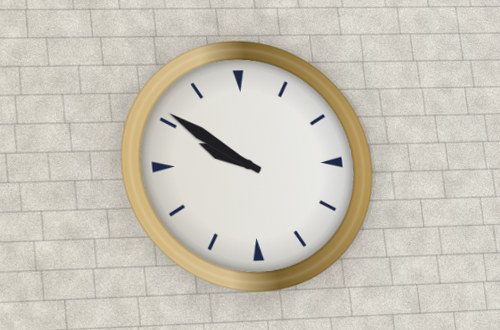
9:51
